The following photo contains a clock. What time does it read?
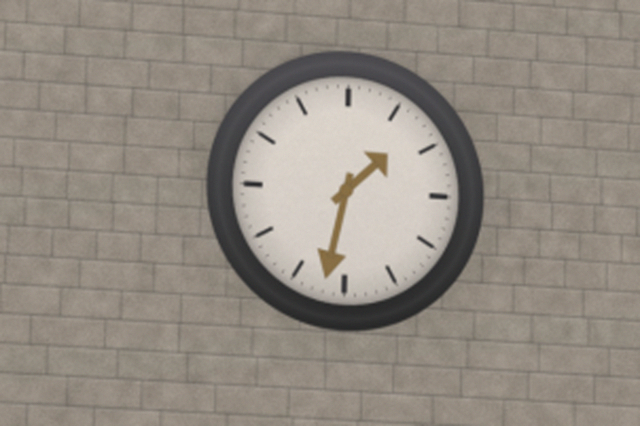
1:32
